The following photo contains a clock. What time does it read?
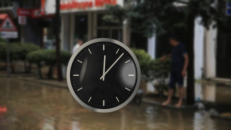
12:07
